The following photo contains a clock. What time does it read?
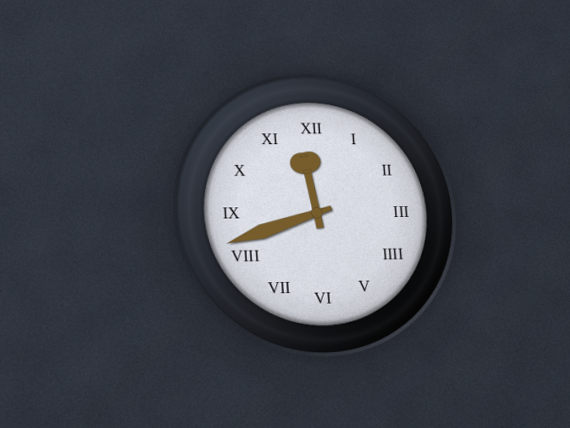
11:42
